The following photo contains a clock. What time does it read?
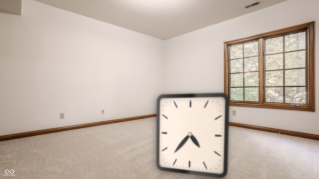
4:37
